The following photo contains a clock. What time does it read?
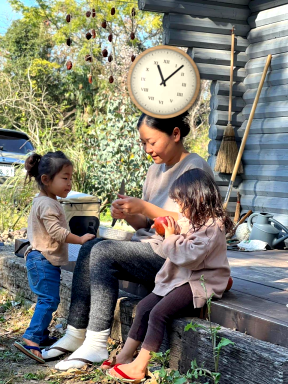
11:07
